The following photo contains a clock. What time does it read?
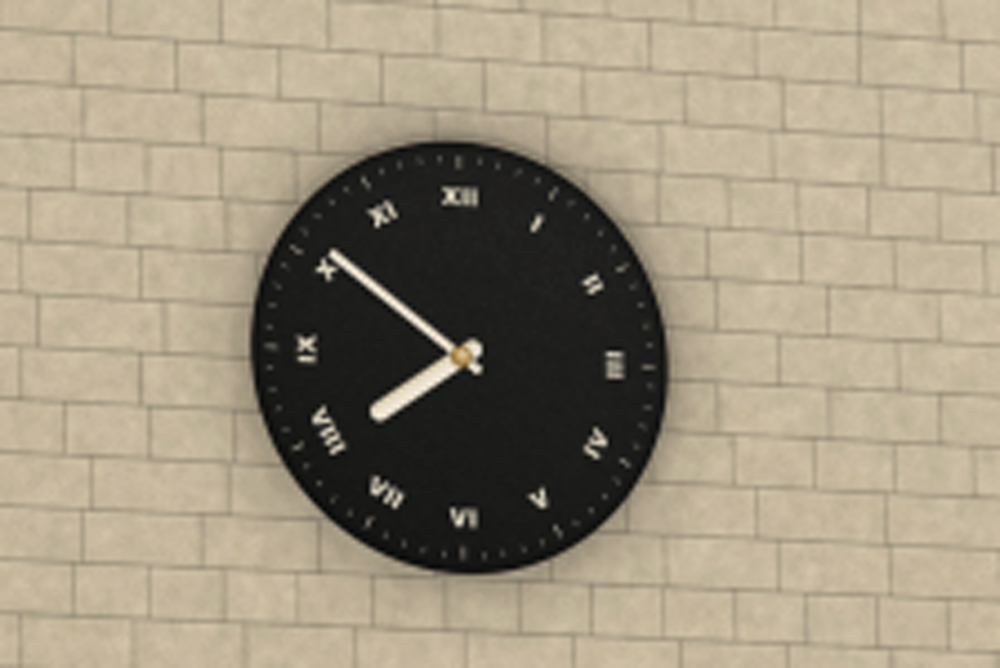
7:51
